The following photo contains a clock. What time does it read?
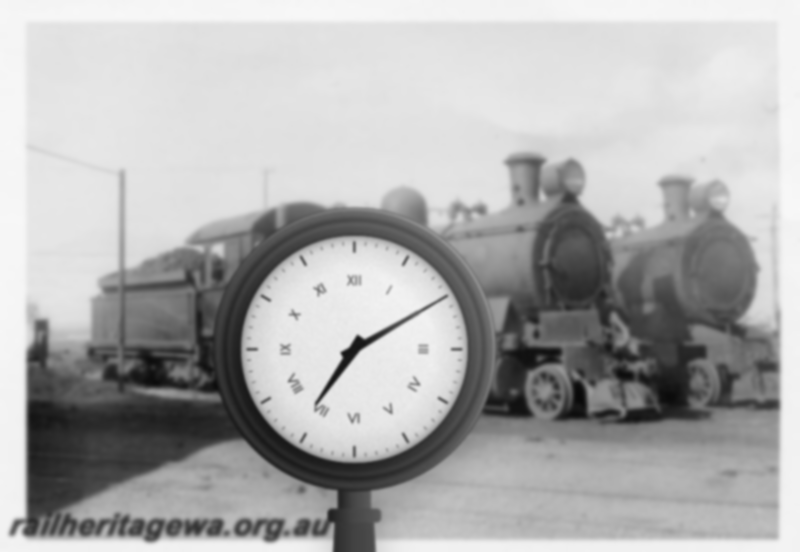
7:10
